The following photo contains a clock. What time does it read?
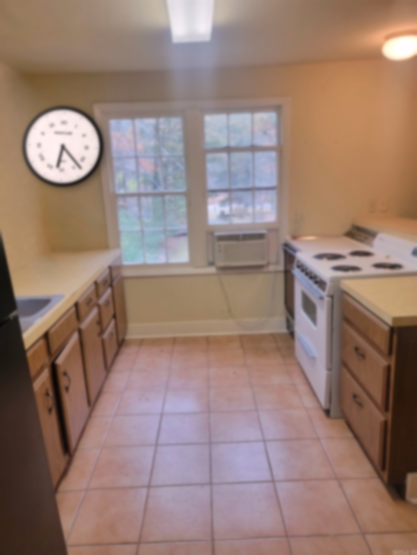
6:23
